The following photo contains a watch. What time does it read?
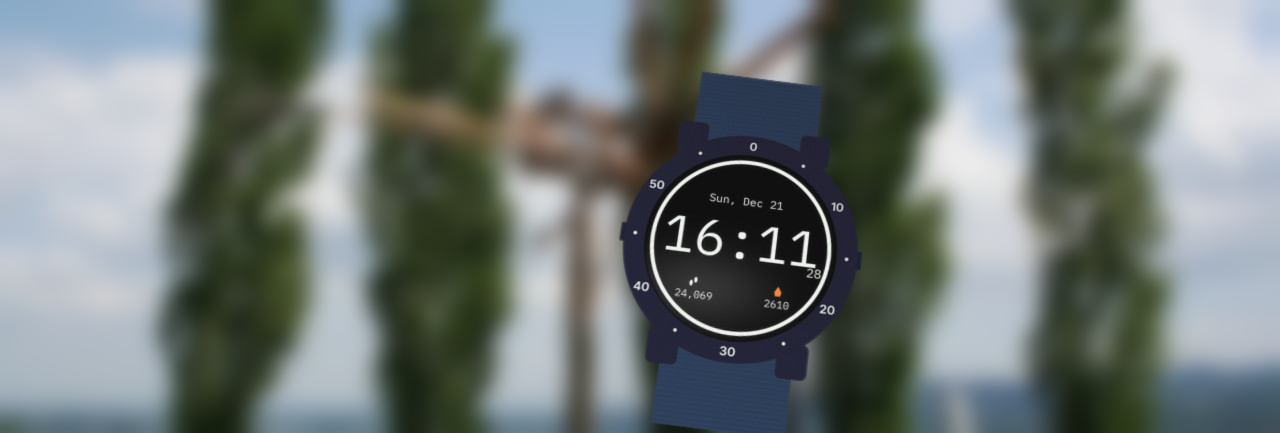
16:11:28
